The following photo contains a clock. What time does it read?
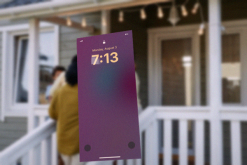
7:13
